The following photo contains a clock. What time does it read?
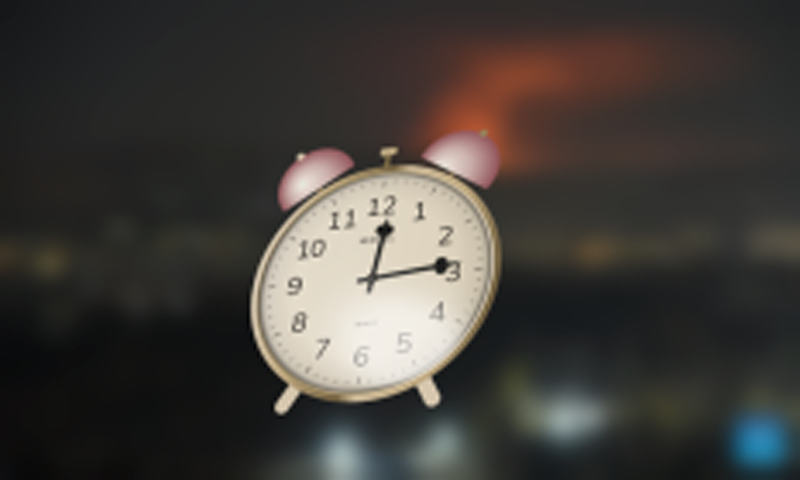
12:14
